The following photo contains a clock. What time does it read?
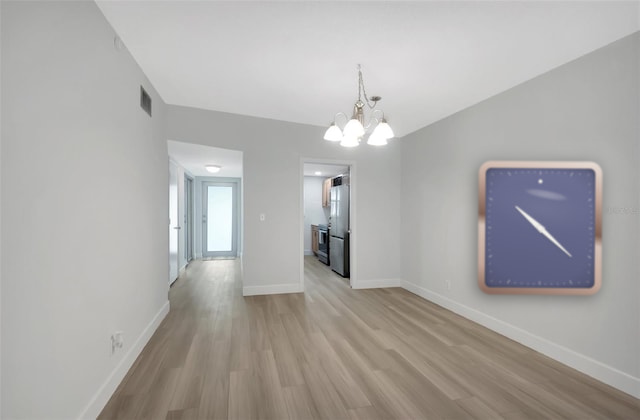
10:22
